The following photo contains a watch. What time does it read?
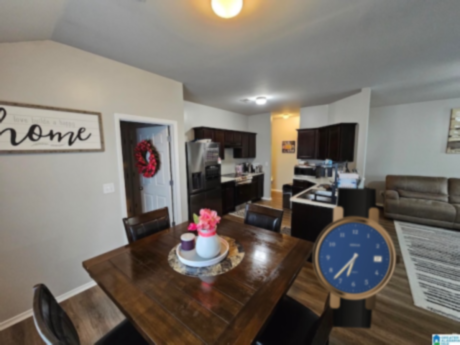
6:37
